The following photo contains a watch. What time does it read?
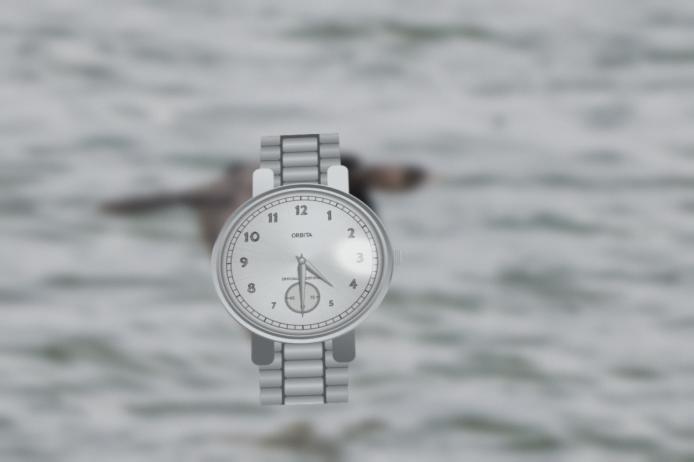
4:30
